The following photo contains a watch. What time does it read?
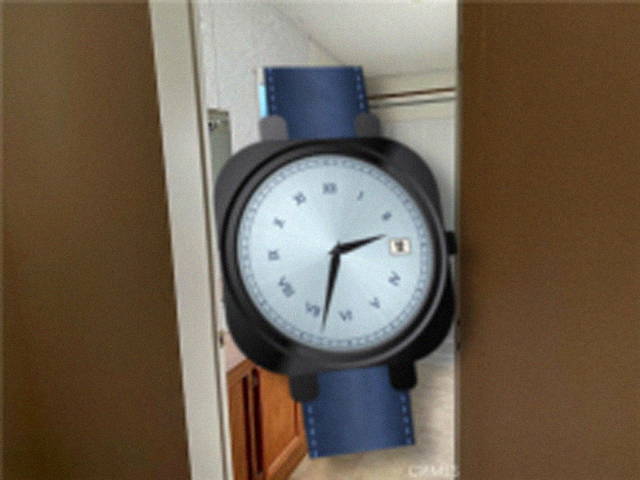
2:33
